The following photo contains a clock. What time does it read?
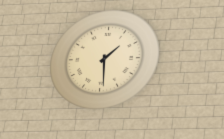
1:29
